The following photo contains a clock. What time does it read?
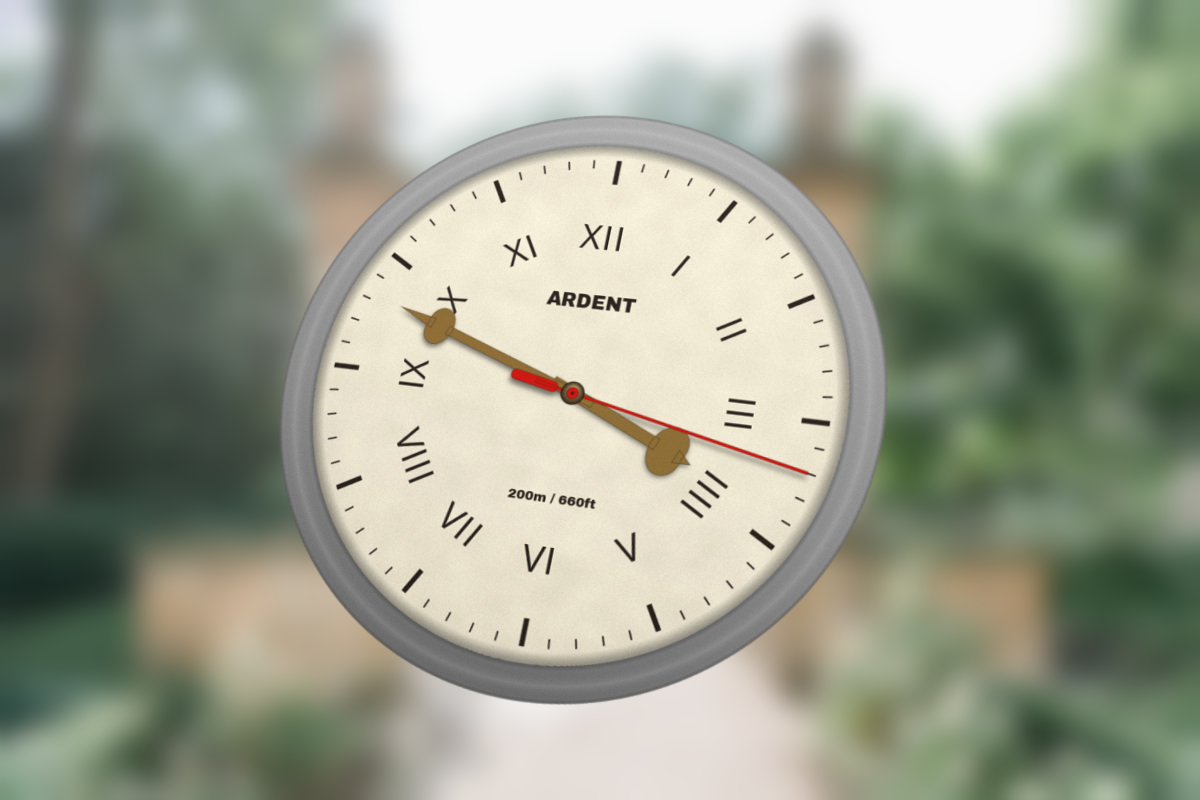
3:48:17
